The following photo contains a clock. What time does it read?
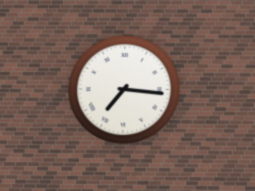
7:16
